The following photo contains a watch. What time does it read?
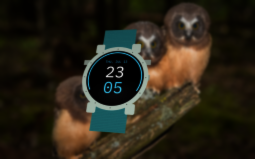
23:05
